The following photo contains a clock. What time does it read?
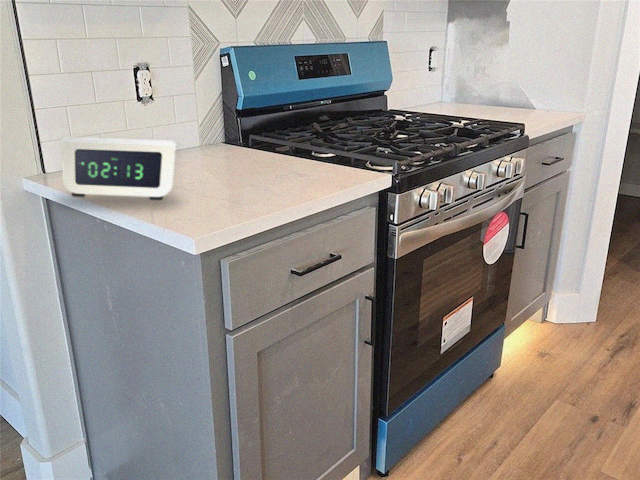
2:13
